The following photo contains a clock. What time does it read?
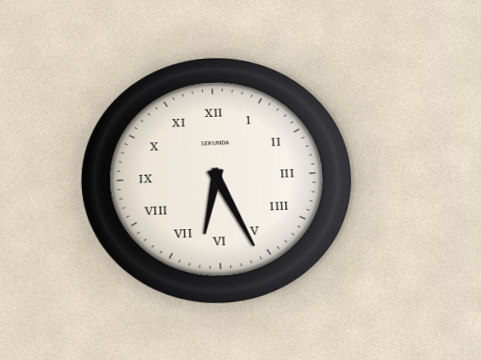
6:26
